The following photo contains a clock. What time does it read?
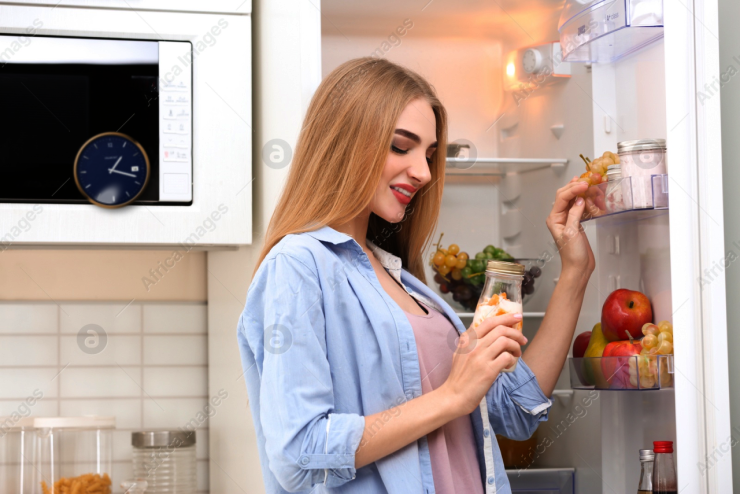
1:18
